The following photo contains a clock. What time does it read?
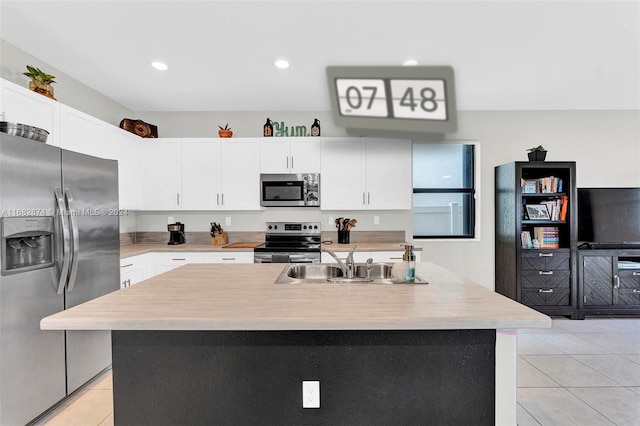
7:48
